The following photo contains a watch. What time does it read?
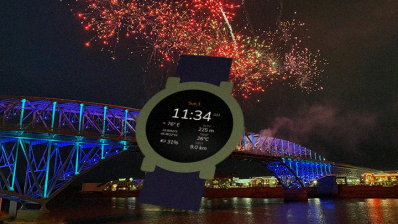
11:34
